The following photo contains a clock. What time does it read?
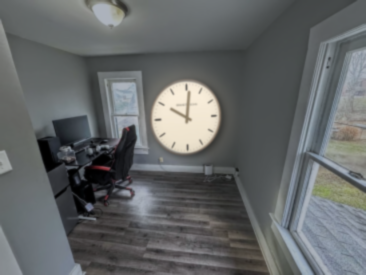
10:01
